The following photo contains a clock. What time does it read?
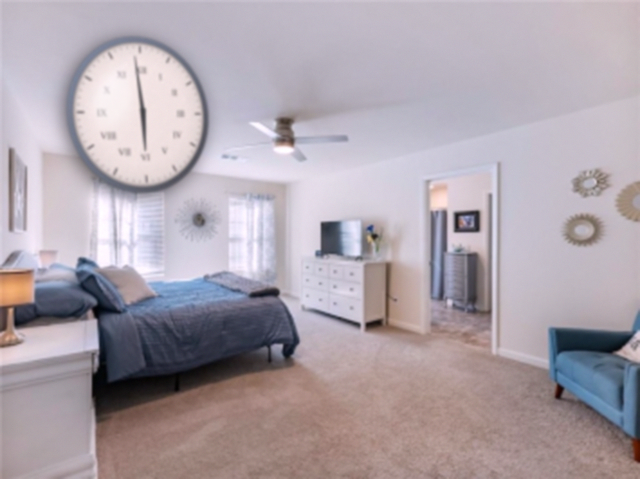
5:59
